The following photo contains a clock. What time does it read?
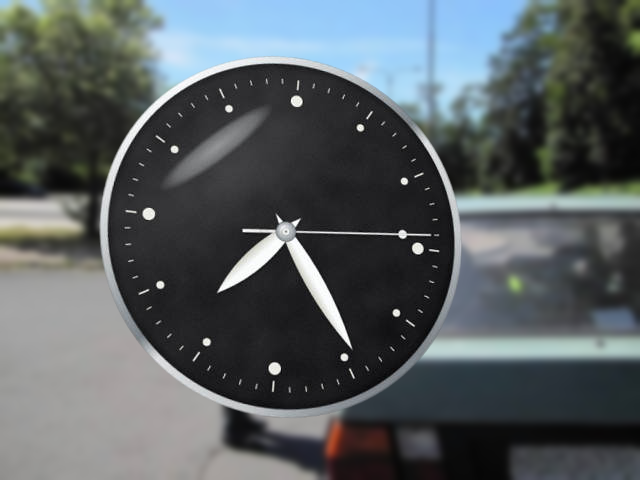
7:24:14
